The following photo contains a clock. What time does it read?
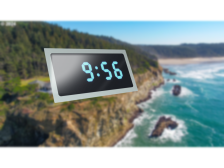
9:56
